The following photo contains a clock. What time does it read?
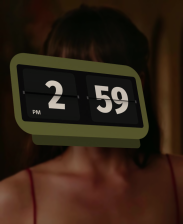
2:59
